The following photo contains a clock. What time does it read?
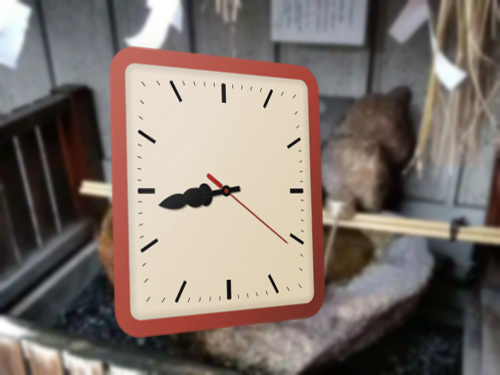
8:43:21
